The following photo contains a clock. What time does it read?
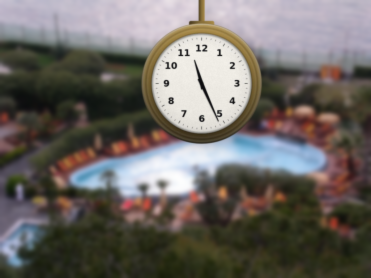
11:26
